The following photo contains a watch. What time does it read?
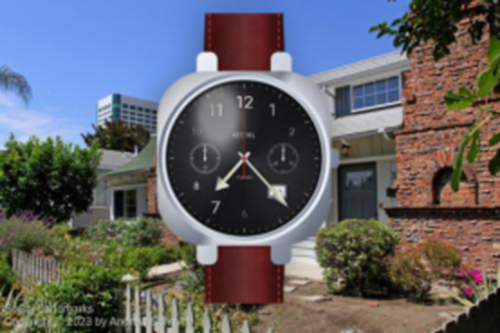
7:23
